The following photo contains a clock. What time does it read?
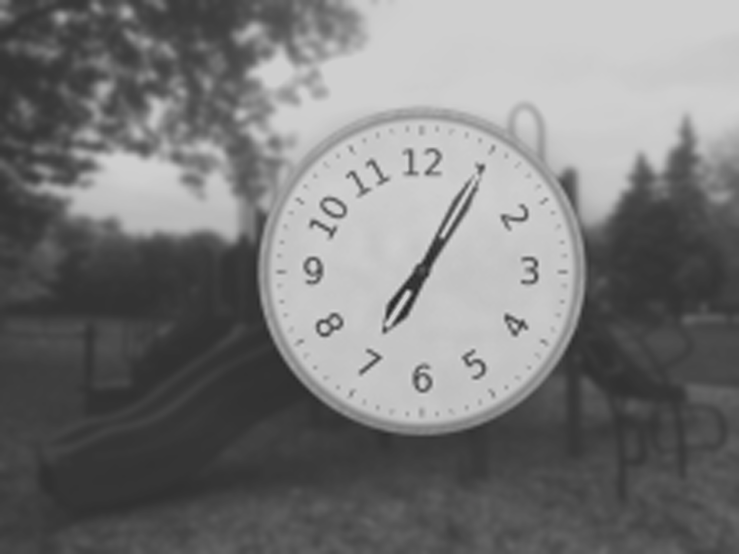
7:05
